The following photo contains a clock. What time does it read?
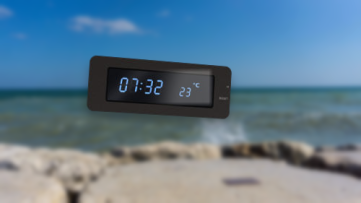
7:32
